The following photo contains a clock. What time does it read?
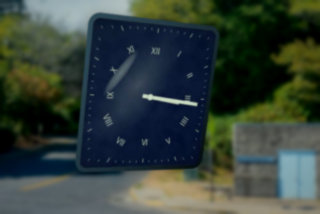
3:16
